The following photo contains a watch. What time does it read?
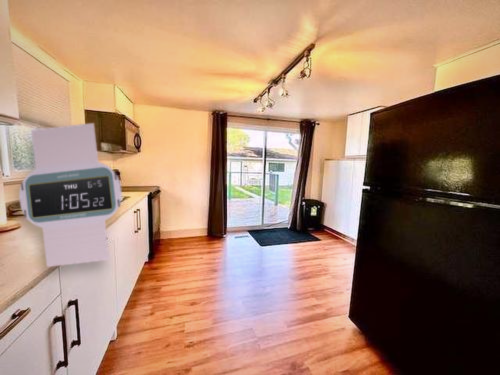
1:05
